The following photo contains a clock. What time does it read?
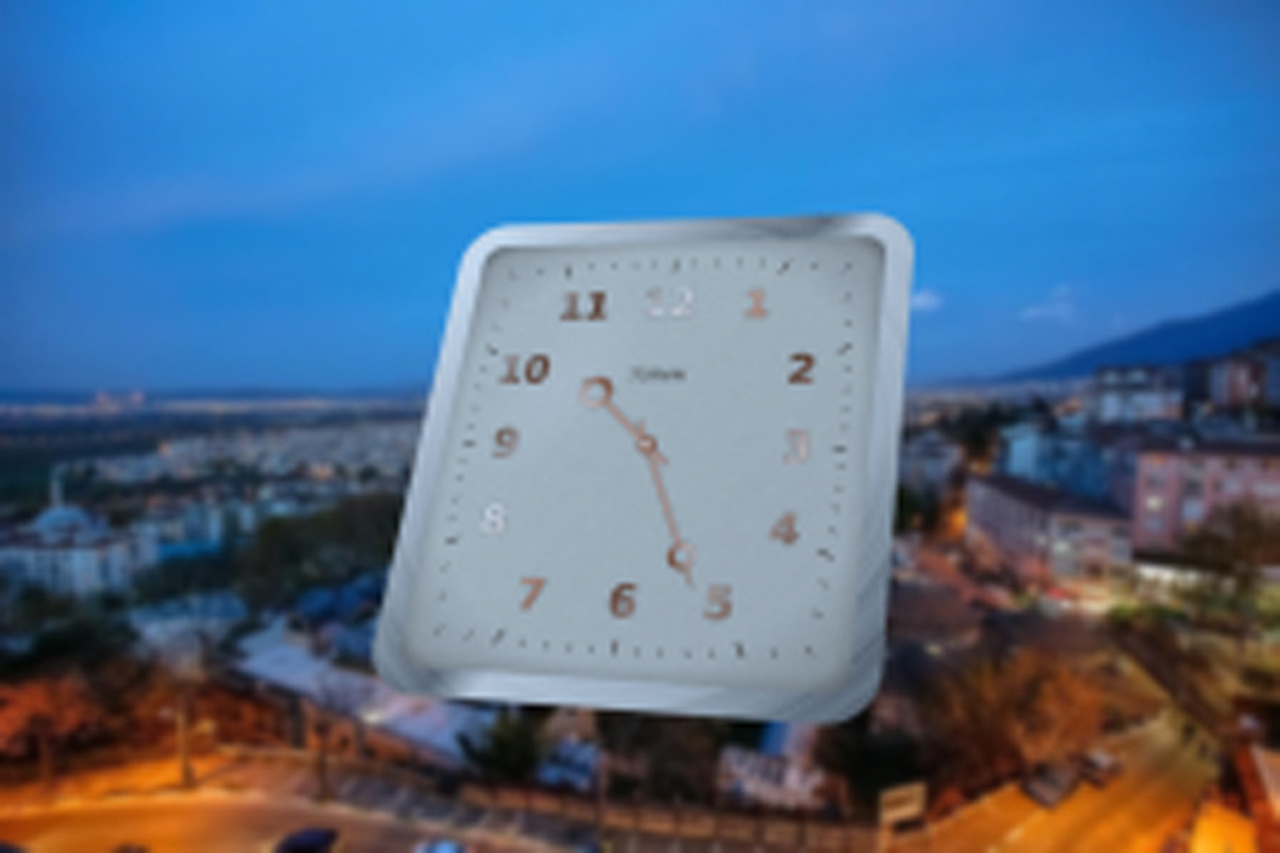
10:26
